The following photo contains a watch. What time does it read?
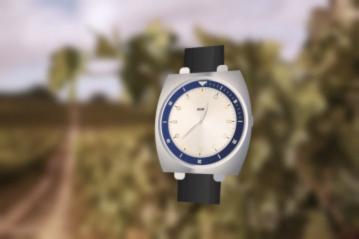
12:38
